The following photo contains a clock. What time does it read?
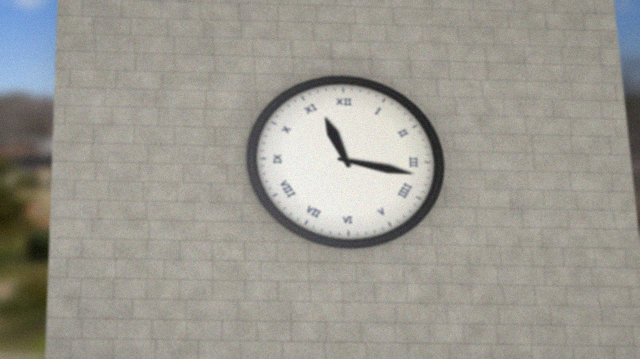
11:17
